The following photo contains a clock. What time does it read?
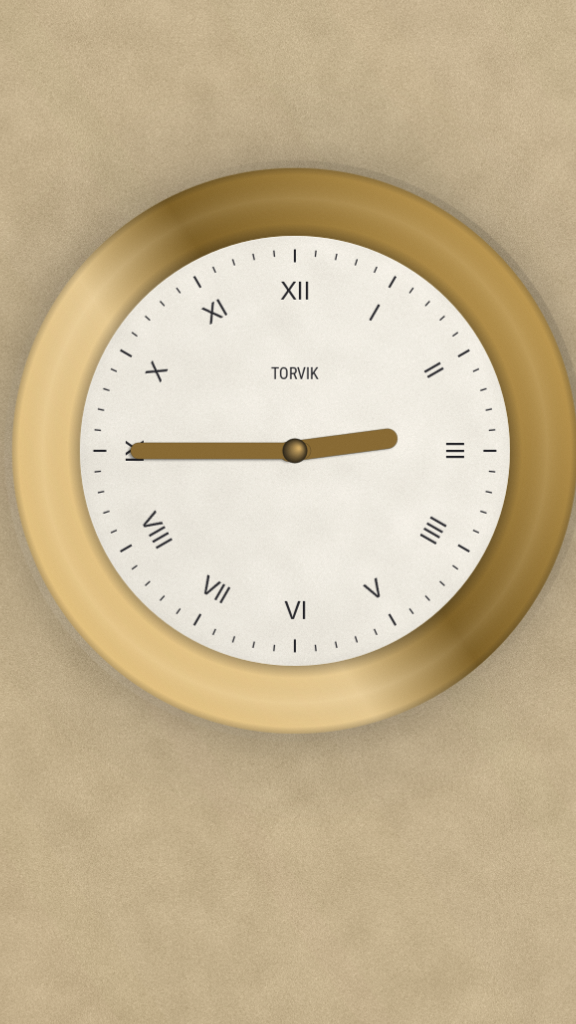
2:45
